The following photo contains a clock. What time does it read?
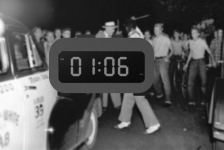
1:06
